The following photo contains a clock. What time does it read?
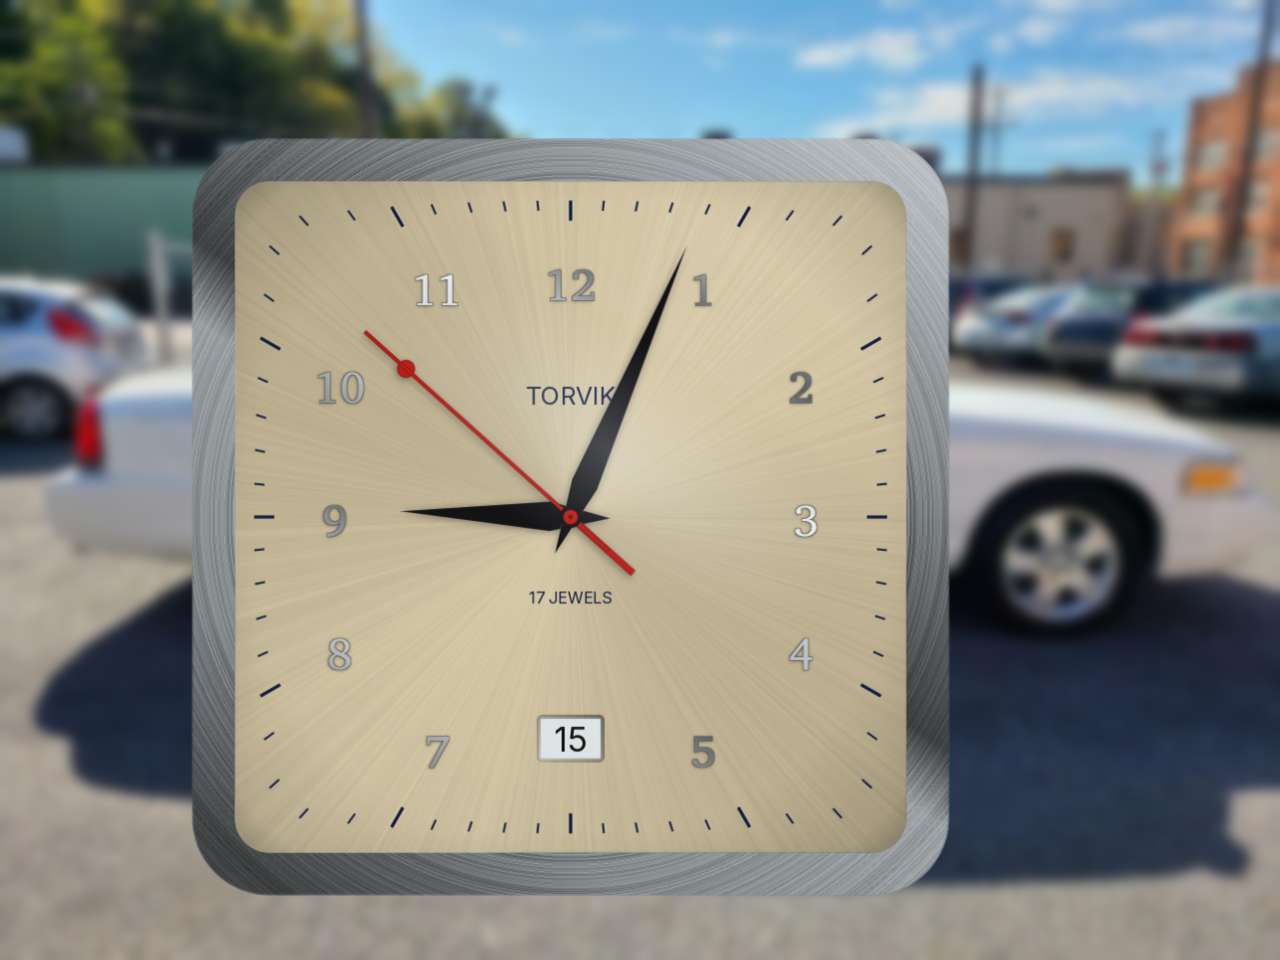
9:03:52
